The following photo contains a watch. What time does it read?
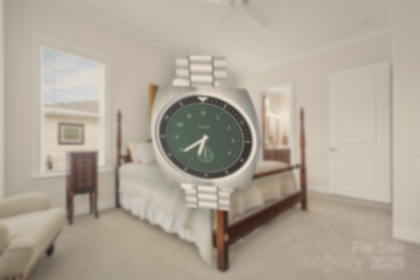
6:39
